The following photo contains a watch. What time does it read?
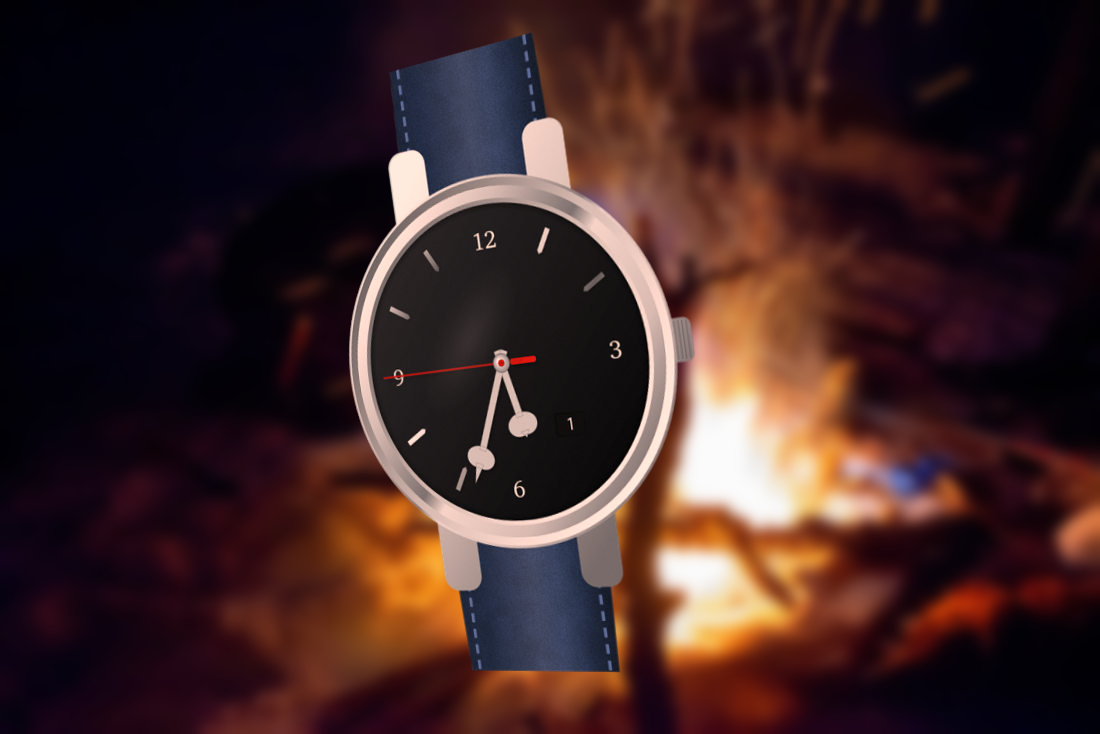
5:33:45
